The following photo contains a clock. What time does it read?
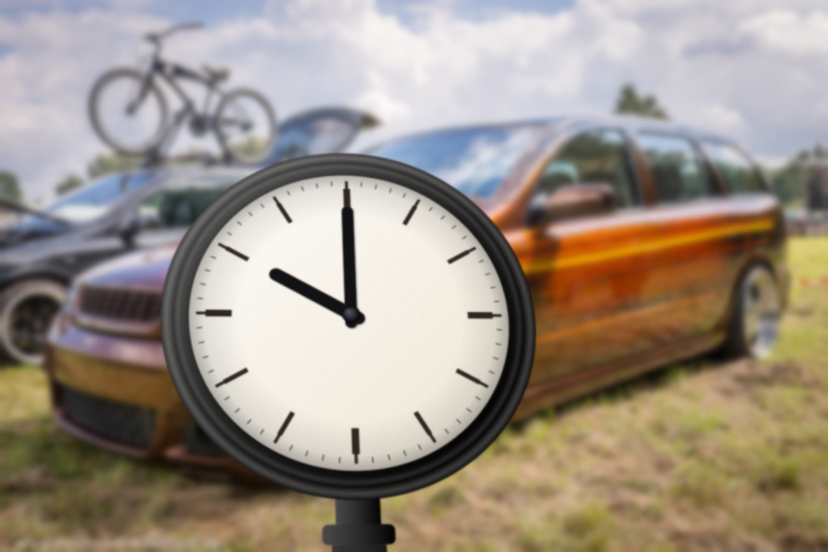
10:00
